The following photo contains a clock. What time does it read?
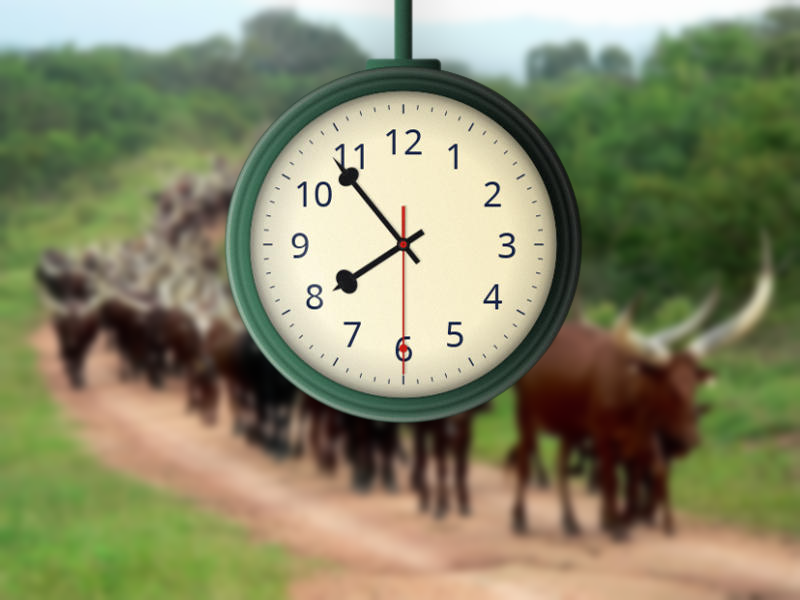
7:53:30
